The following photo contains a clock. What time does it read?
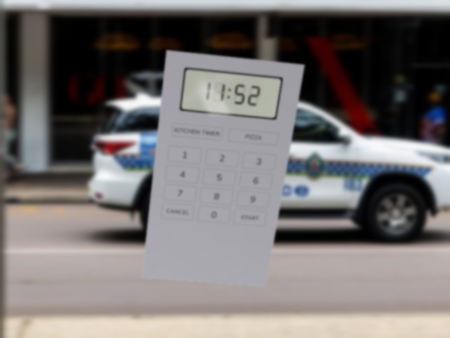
11:52
